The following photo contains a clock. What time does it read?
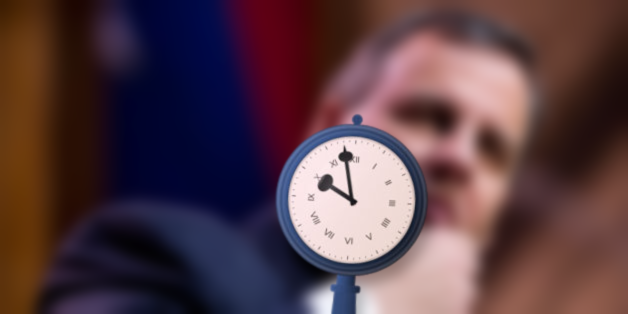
9:58
